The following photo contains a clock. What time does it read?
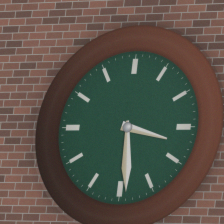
3:29
